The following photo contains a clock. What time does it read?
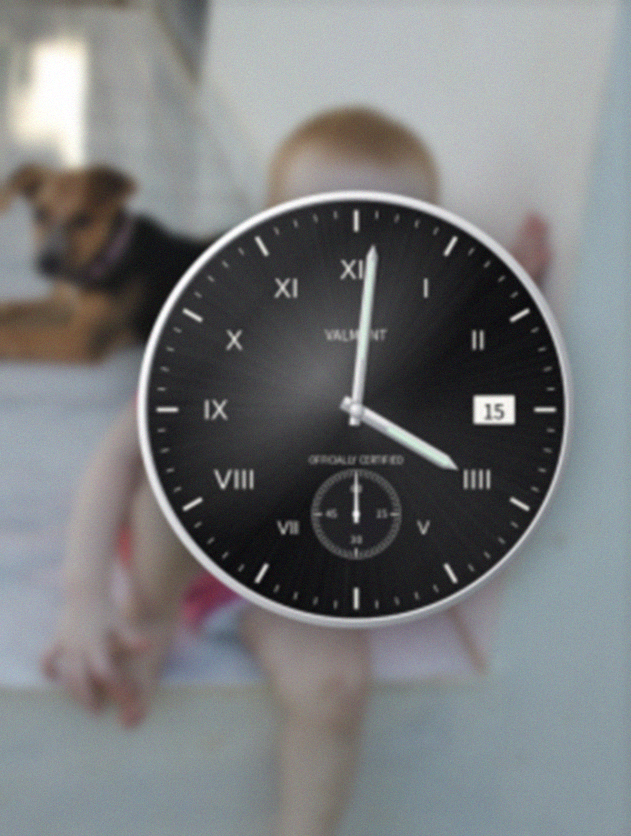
4:01
